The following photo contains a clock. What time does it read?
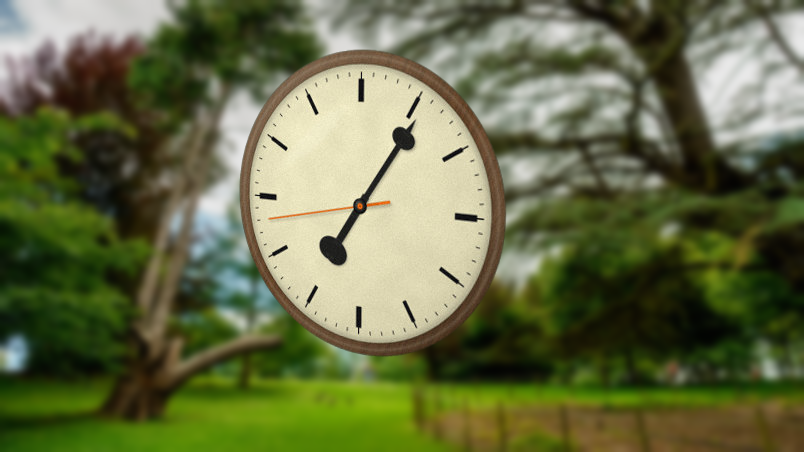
7:05:43
